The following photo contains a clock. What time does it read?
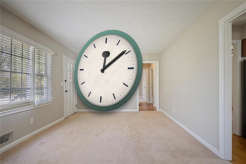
12:09
